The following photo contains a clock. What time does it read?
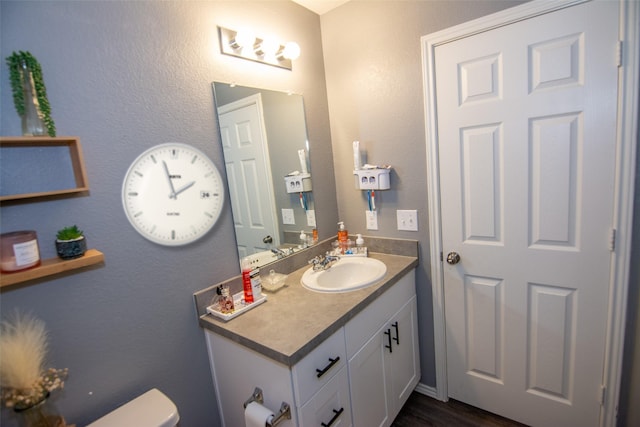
1:57
